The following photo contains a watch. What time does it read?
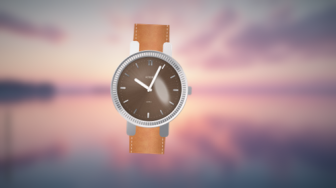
10:04
